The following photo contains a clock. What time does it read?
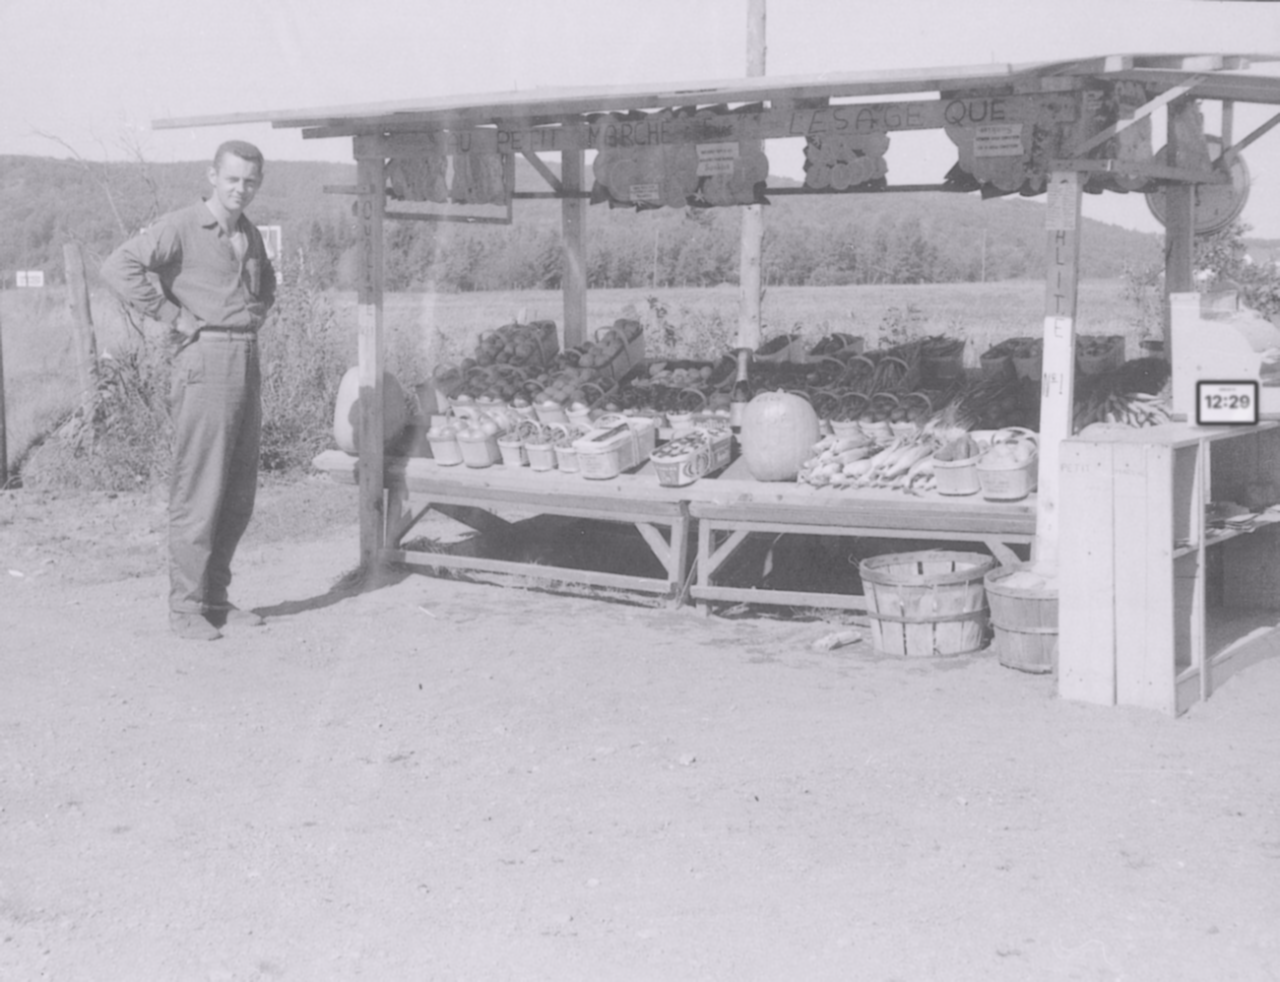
12:29
